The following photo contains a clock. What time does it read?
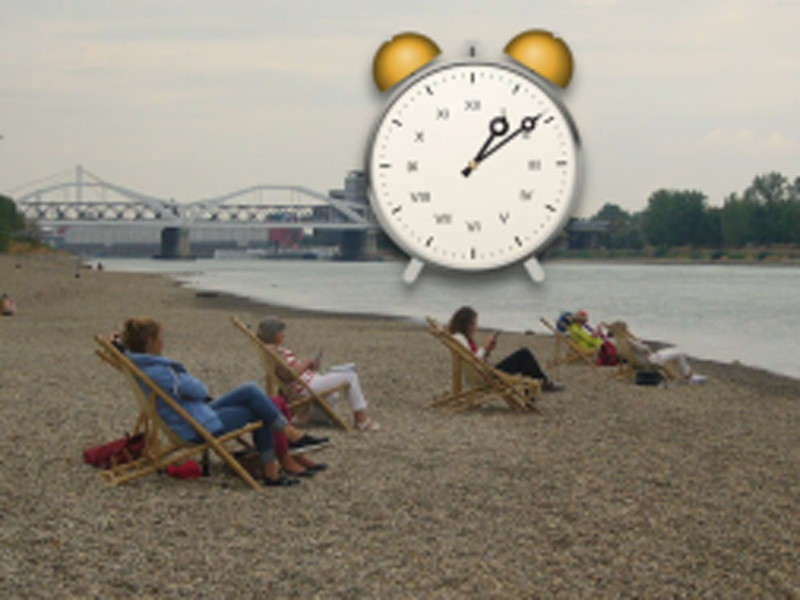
1:09
